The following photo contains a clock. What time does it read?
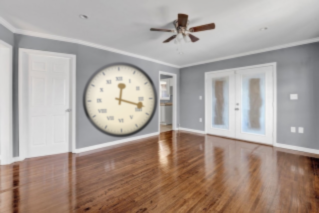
12:18
